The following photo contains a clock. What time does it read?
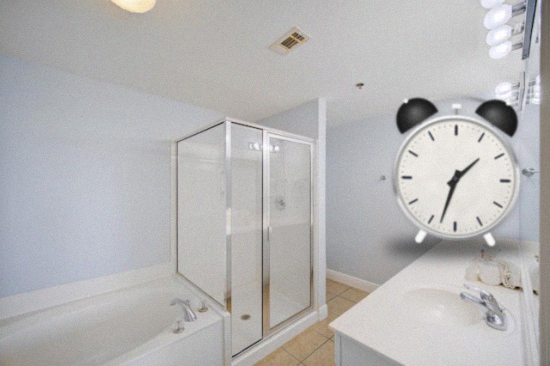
1:33
